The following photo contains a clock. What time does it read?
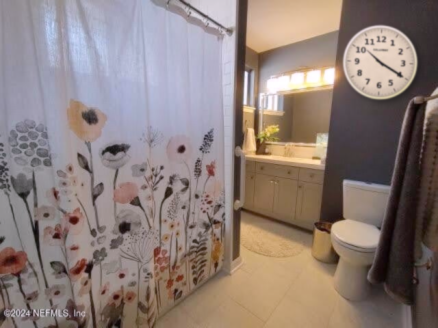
10:20
